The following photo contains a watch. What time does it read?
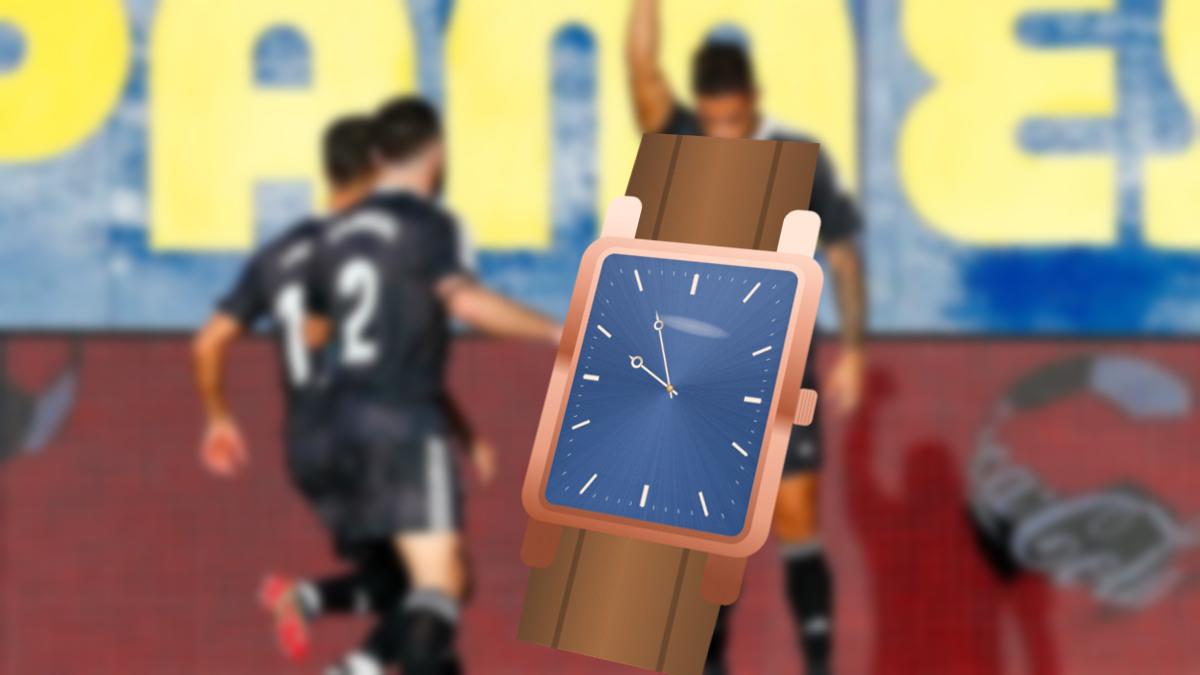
9:56
